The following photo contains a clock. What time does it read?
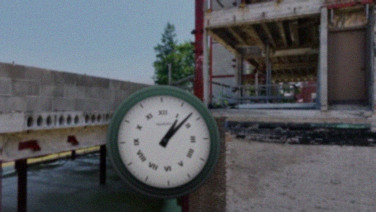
1:08
